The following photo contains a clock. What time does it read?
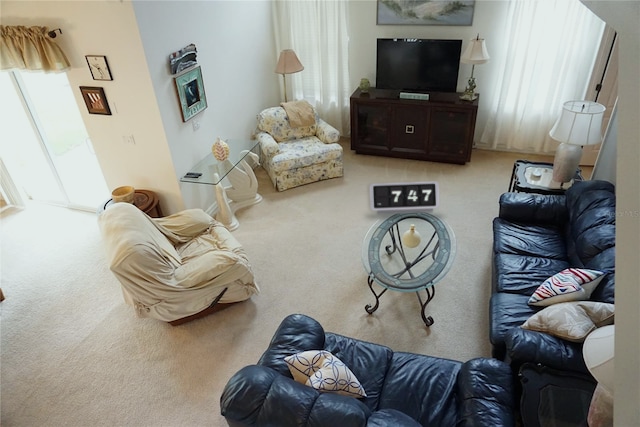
7:47
